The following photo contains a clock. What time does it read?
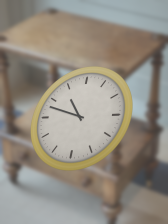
10:48
